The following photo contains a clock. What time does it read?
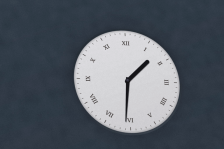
1:31
